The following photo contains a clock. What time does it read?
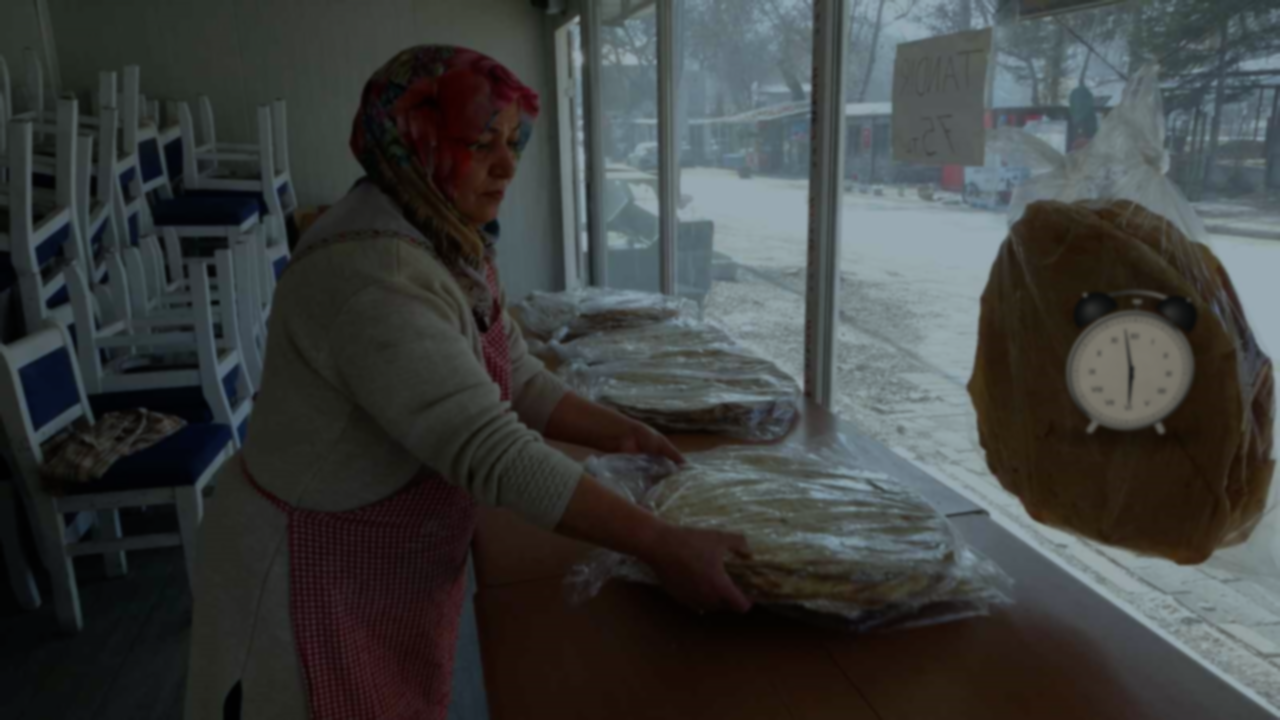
5:58
